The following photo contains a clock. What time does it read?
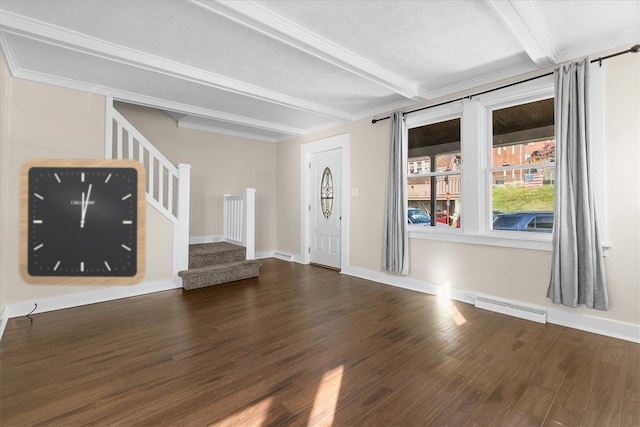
12:02
